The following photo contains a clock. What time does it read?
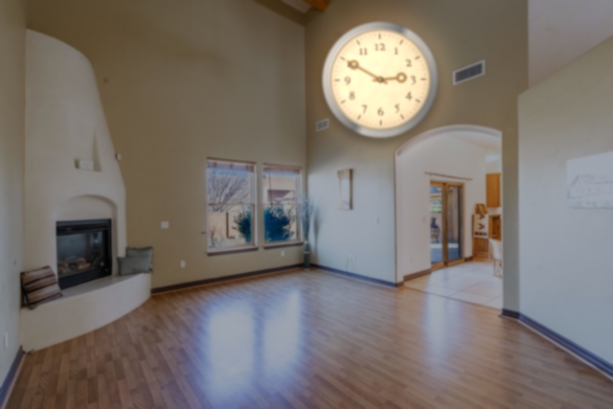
2:50
